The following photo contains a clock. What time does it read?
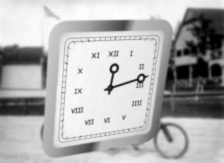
12:13
